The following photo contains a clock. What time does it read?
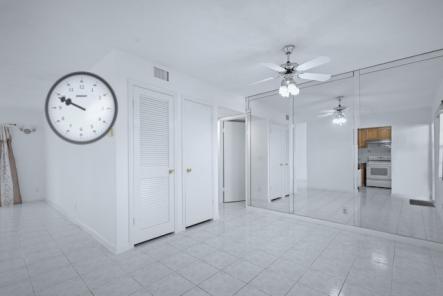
9:49
